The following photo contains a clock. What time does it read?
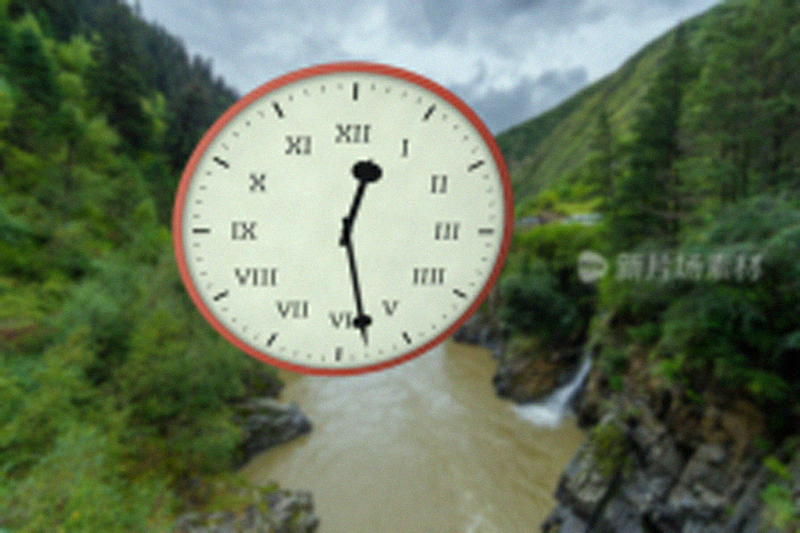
12:28
